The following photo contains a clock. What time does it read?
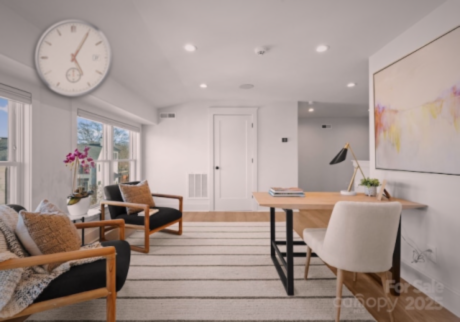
5:05
